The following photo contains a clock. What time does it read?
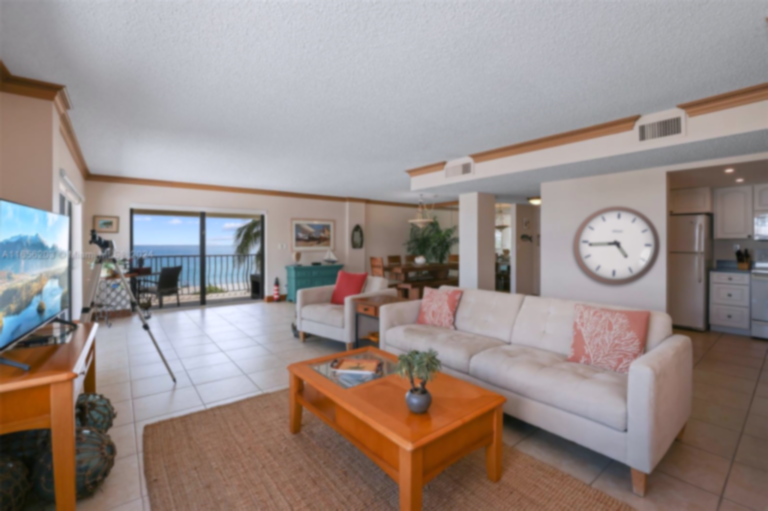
4:44
